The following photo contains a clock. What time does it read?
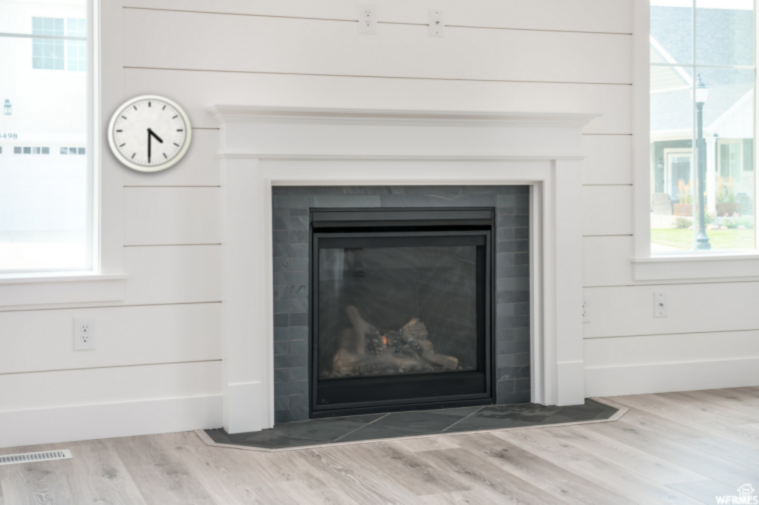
4:30
